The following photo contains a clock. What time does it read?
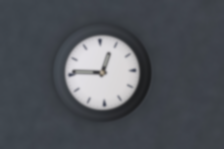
12:46
